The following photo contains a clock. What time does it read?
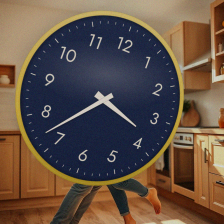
3:37
